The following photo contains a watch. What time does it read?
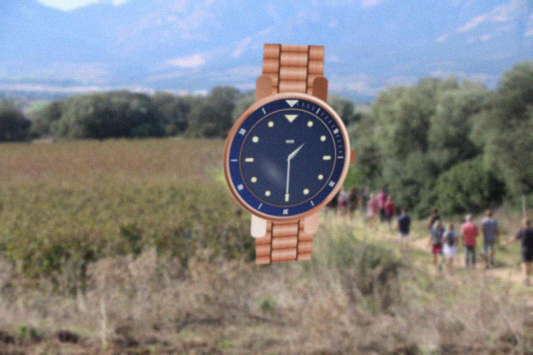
1:30
